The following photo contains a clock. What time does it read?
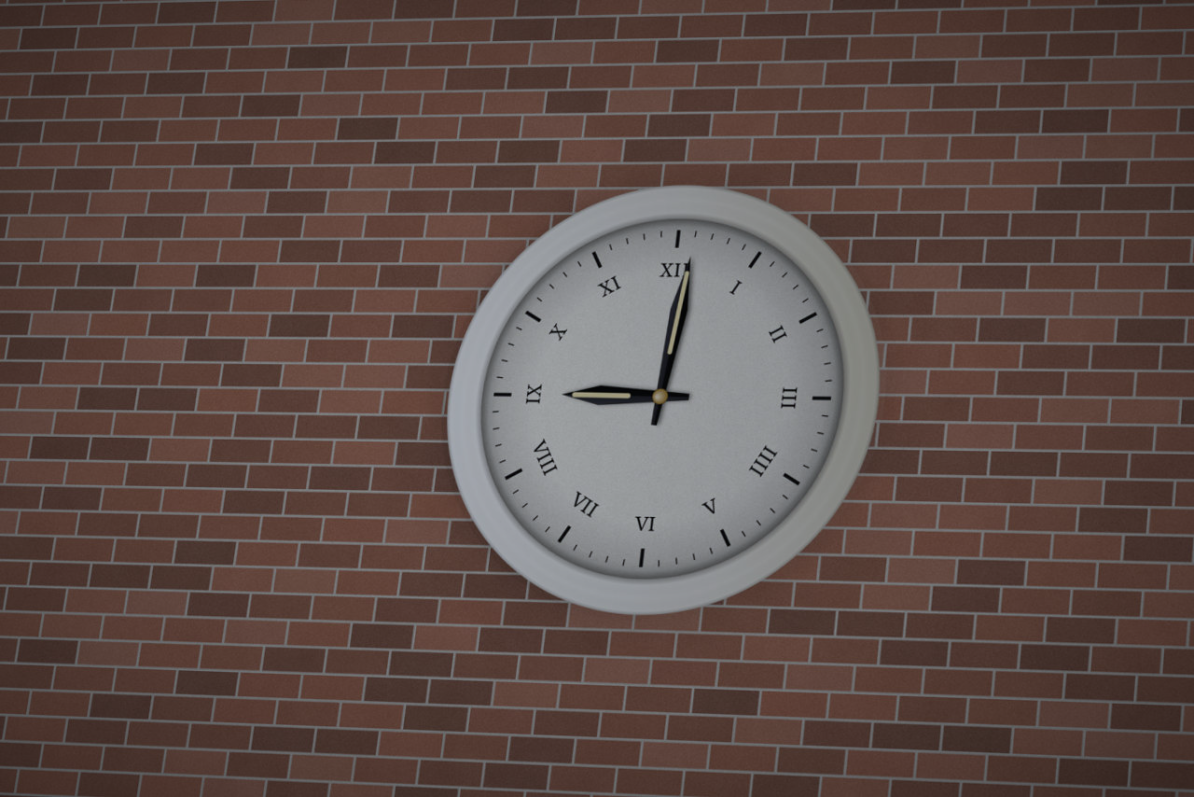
9:01
